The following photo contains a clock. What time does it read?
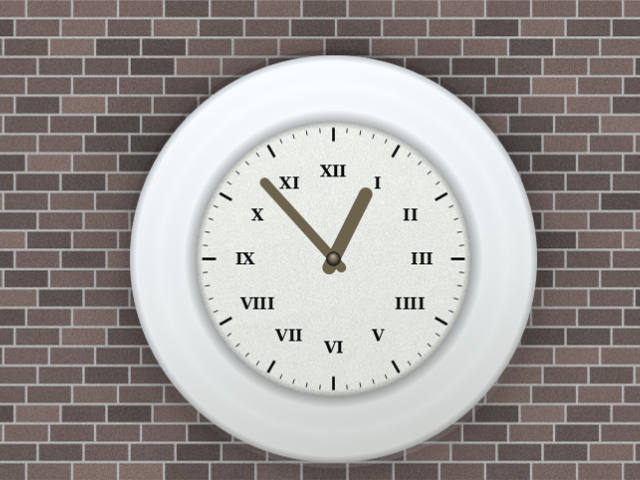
12:53
